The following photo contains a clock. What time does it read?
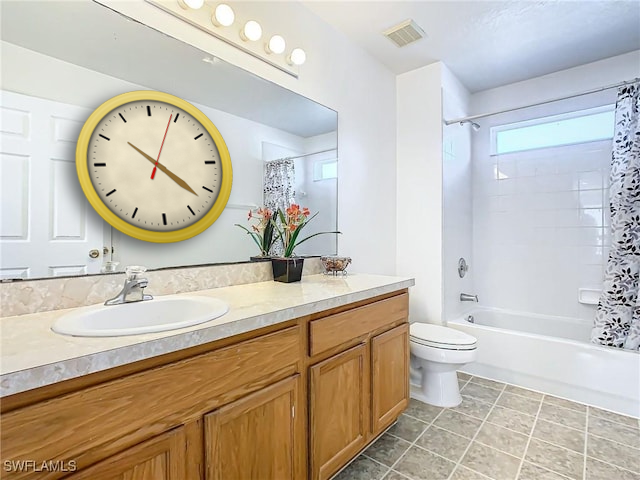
10:22:04
